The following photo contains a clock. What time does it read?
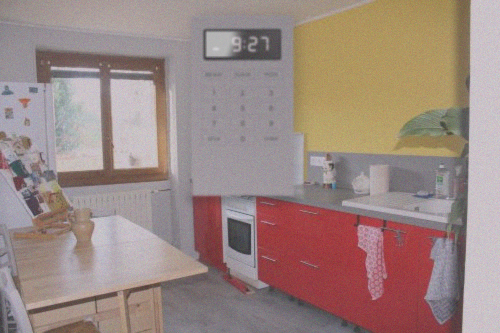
9:27
